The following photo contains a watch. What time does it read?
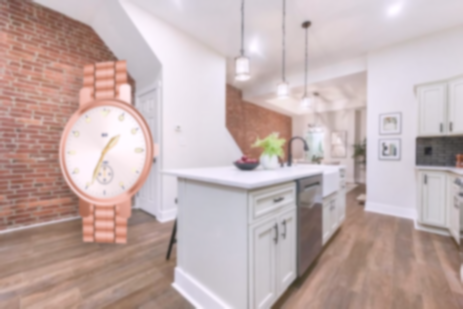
1:34
